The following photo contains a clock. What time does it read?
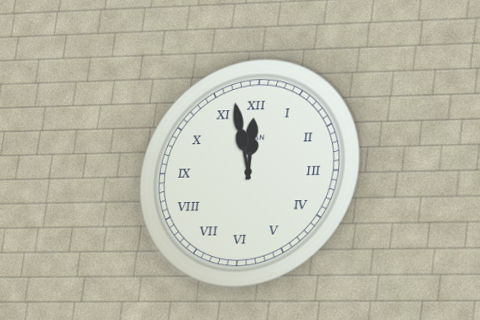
11:57
